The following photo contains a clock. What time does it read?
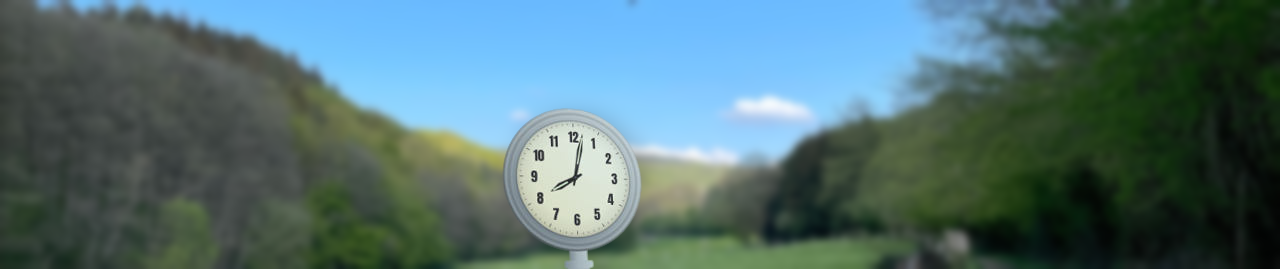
8:02
